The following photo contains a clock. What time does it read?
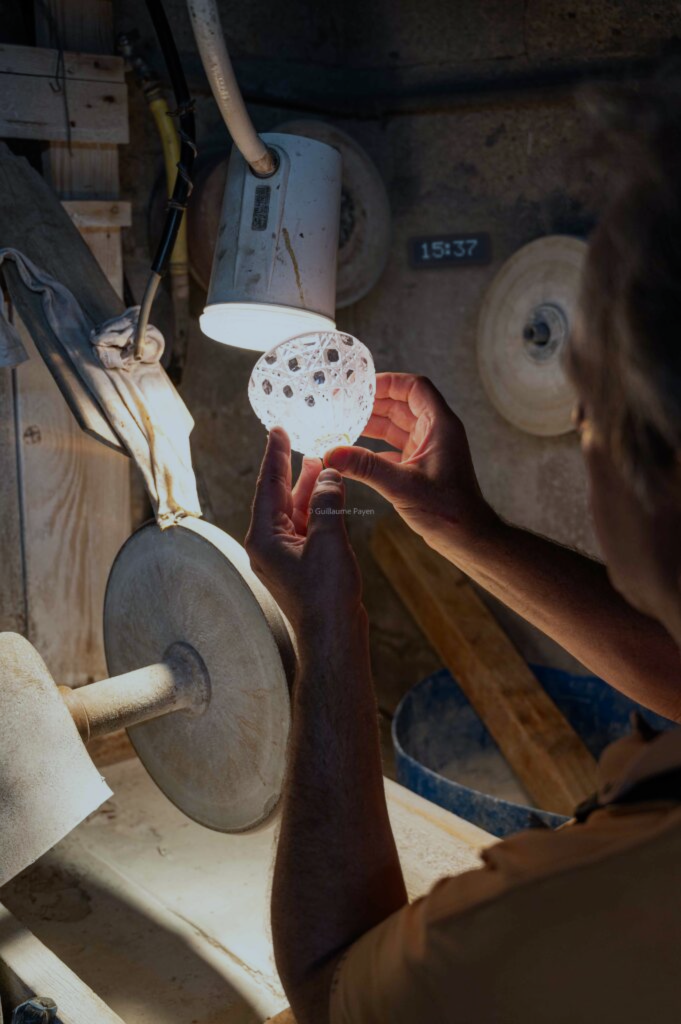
15:37
